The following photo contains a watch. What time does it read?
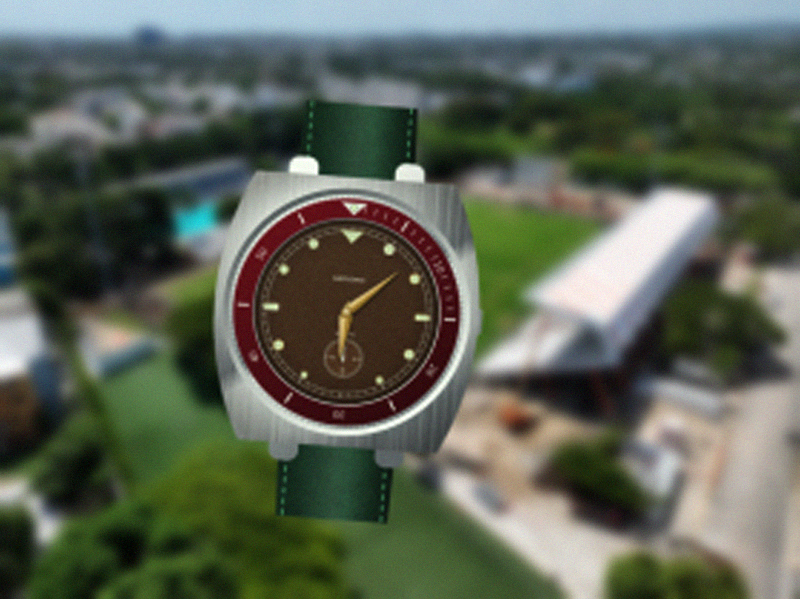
6:08
